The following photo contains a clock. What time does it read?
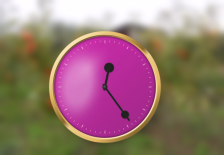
12:24
